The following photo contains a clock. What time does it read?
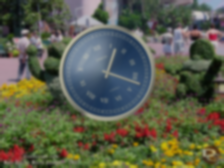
1:22
